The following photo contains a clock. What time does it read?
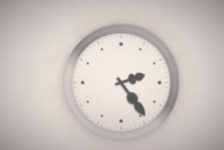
2:24
